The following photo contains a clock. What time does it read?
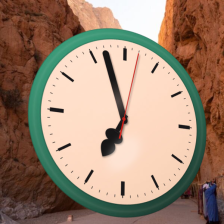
6:57:02
